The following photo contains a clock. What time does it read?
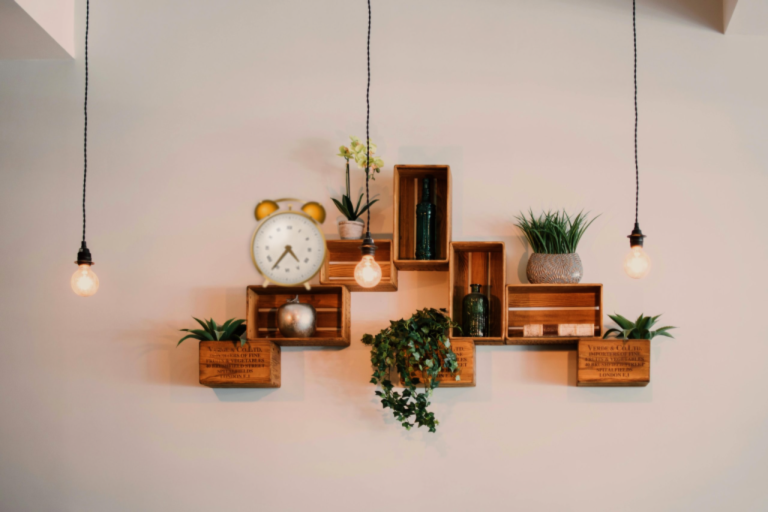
4:36
